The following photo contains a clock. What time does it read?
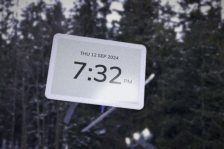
7:32
